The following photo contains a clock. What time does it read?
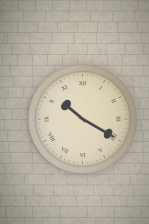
10:20
